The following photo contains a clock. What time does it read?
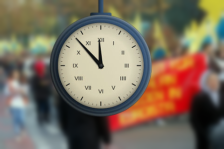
11:53
